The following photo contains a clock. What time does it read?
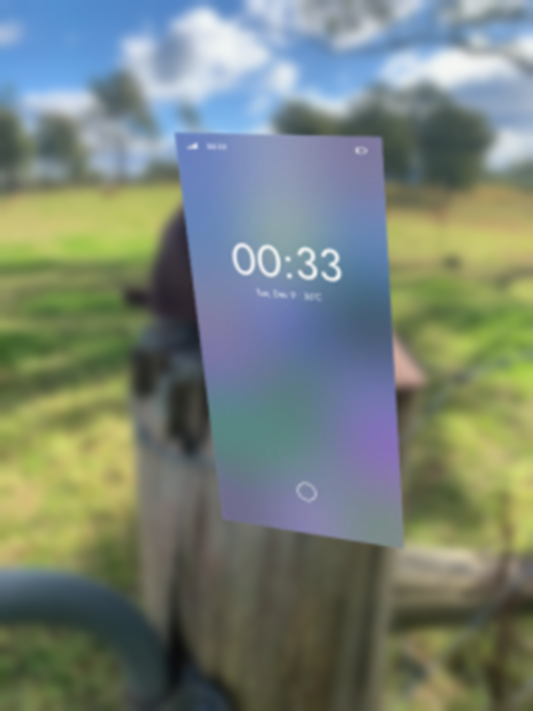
0:33
